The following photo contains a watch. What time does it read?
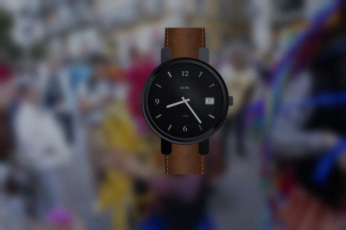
8:24
